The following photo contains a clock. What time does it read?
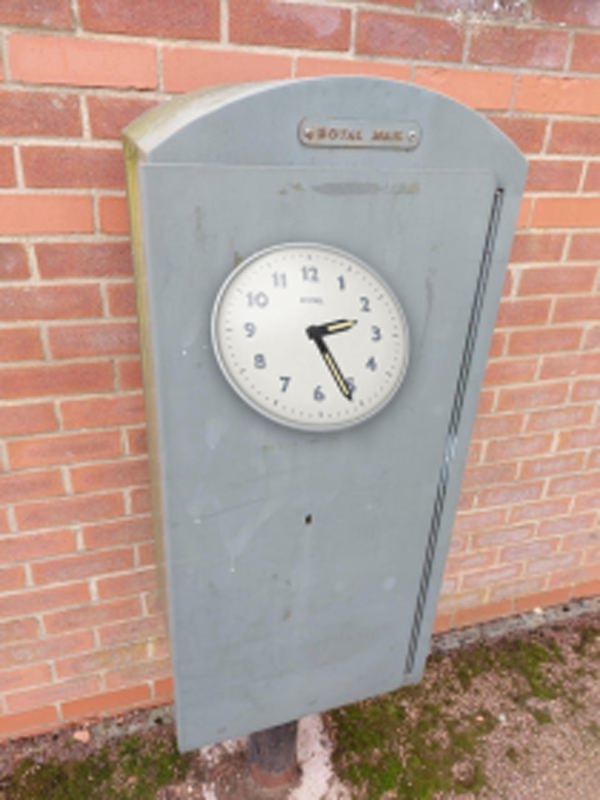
2:26
